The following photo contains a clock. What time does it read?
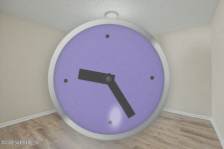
9:25
